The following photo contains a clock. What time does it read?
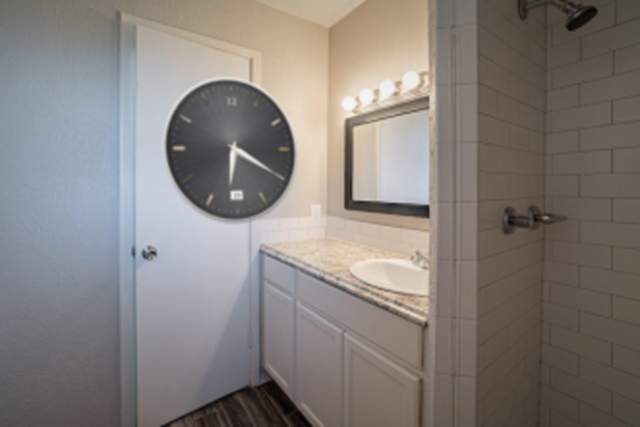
6:20
